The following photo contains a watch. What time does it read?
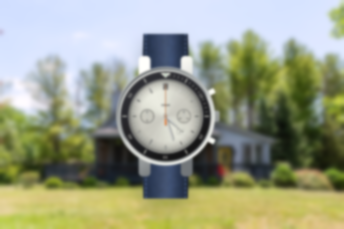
4:27
